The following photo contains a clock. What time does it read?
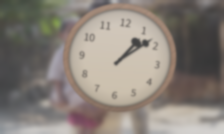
1:08
